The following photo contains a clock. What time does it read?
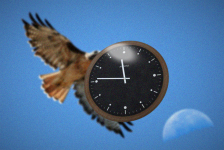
11:46
